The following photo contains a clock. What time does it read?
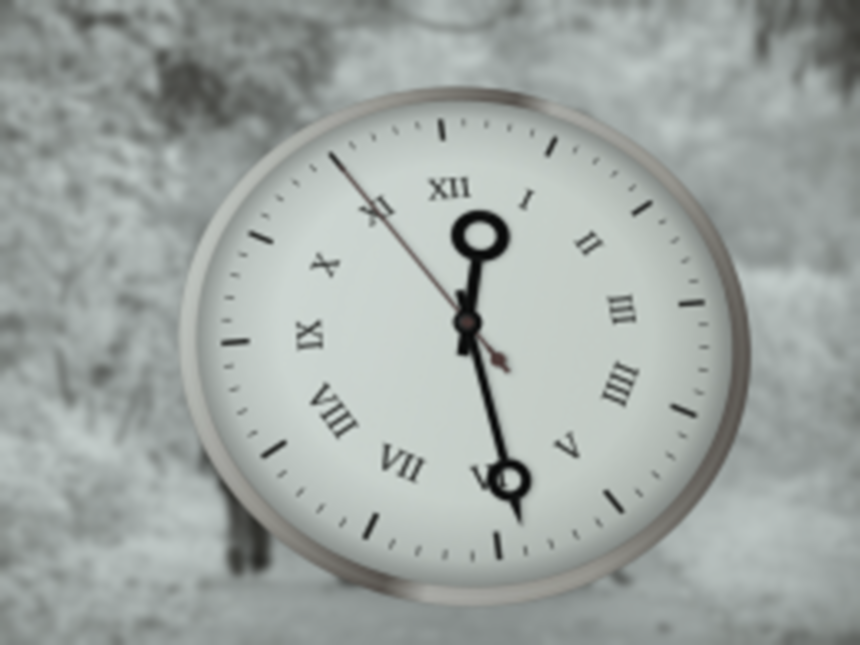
12:28:55
